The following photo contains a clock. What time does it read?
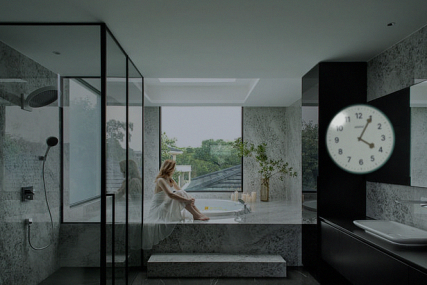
4:05
